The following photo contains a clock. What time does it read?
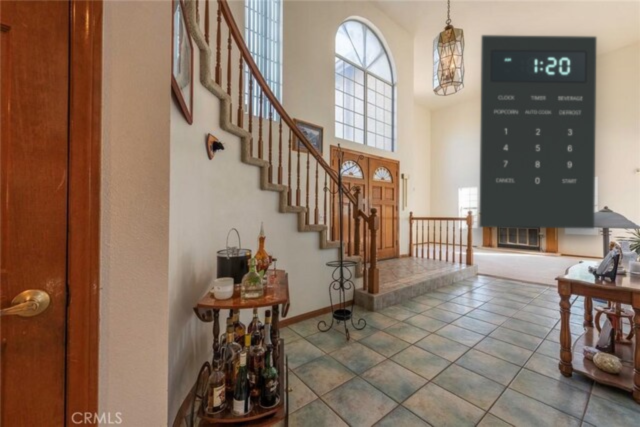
1:20
